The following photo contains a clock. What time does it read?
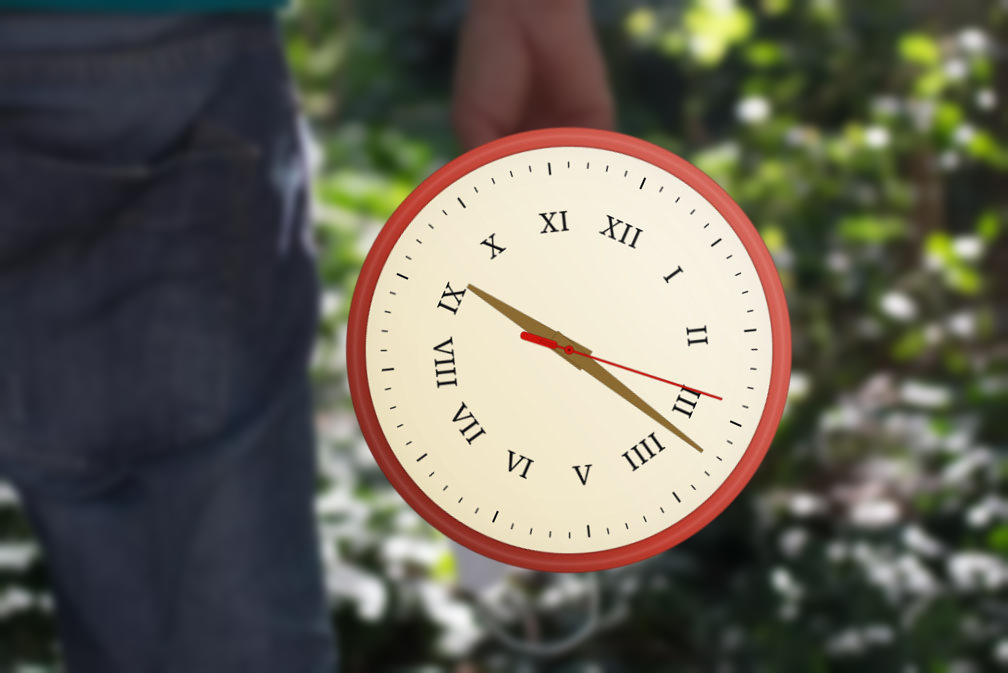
9:17:14
